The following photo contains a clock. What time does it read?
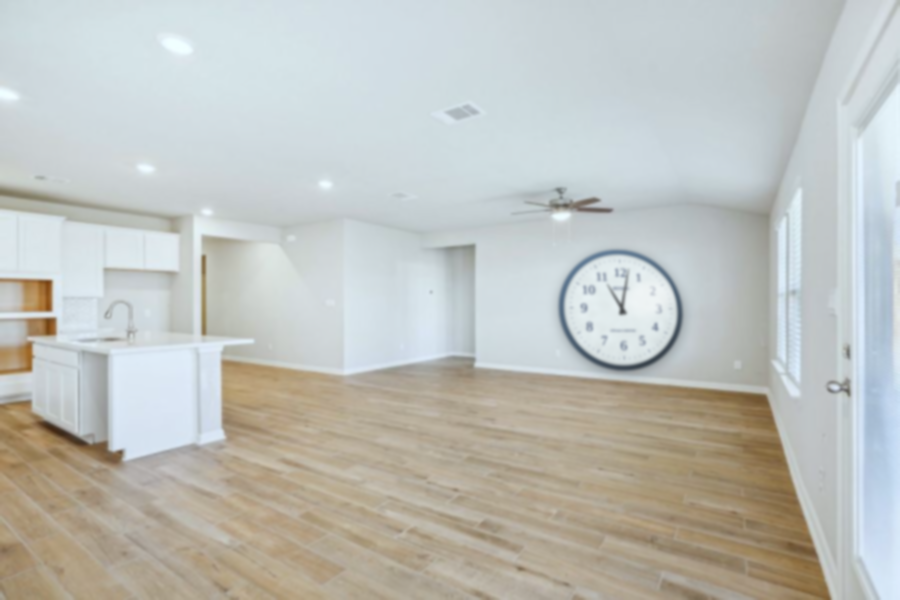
11:02
